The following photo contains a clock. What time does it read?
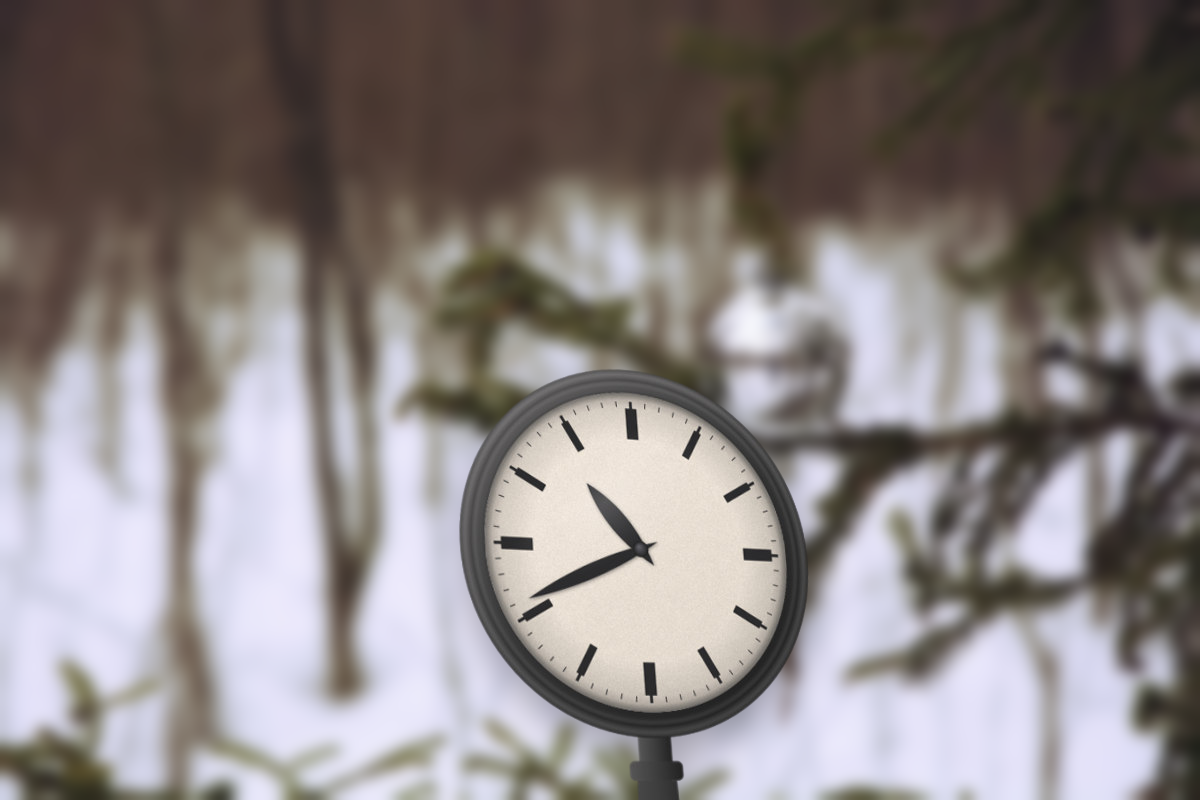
10:41
